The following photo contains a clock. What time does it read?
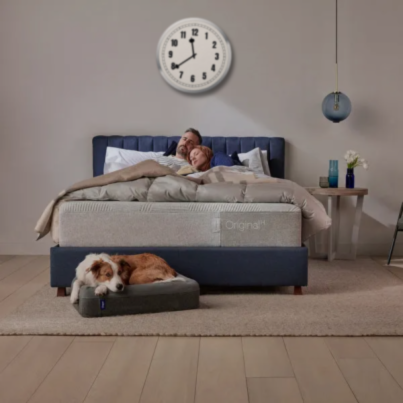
11:39
